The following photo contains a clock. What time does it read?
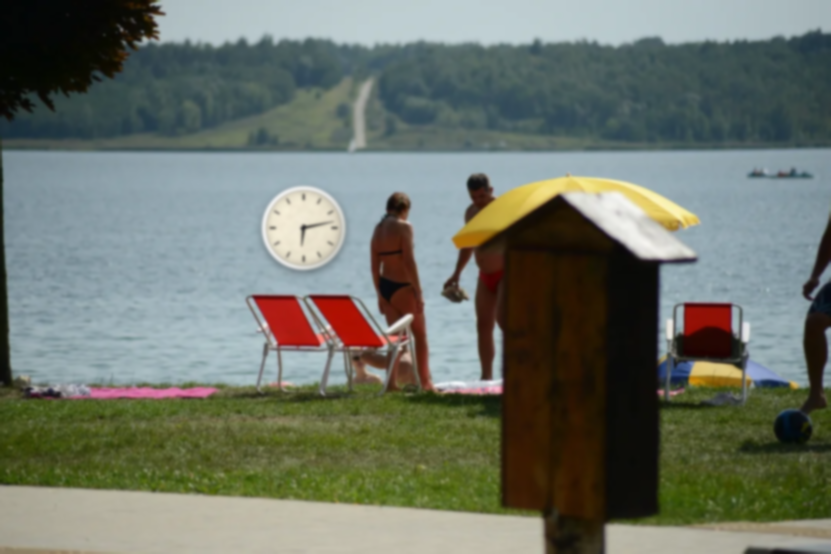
6:13
